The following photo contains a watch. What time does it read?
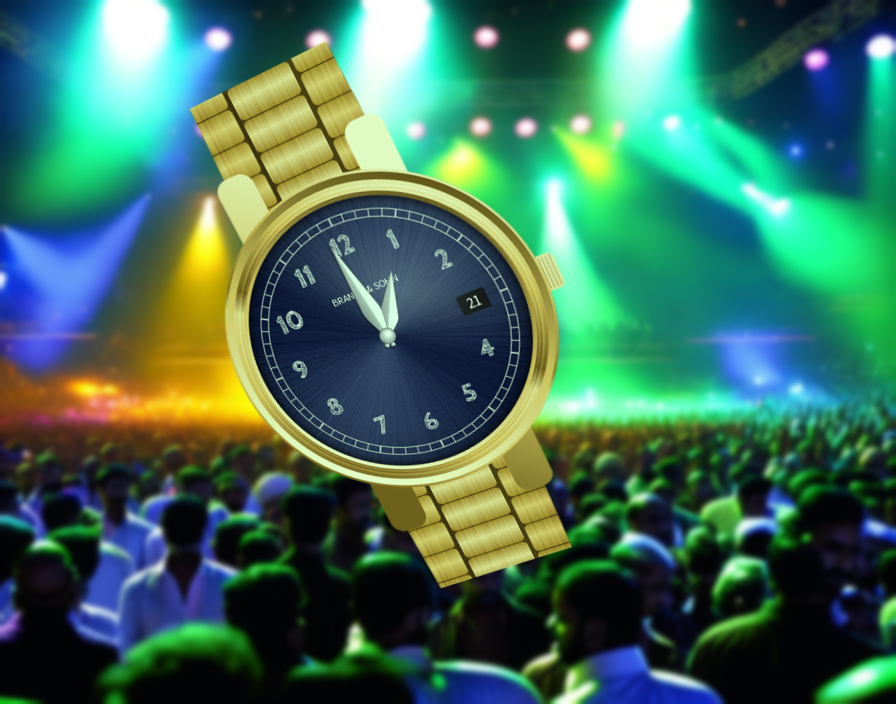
12:59
